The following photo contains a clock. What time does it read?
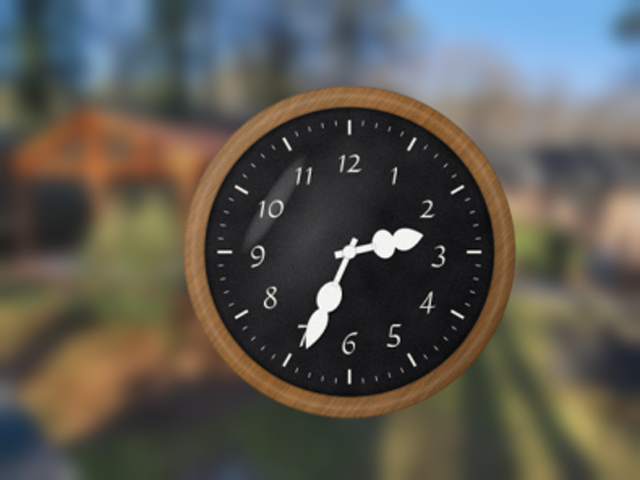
2:34
